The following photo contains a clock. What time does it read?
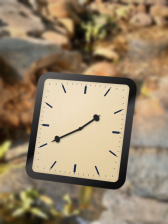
1:40
